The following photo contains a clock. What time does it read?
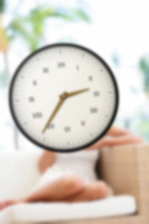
2:36
